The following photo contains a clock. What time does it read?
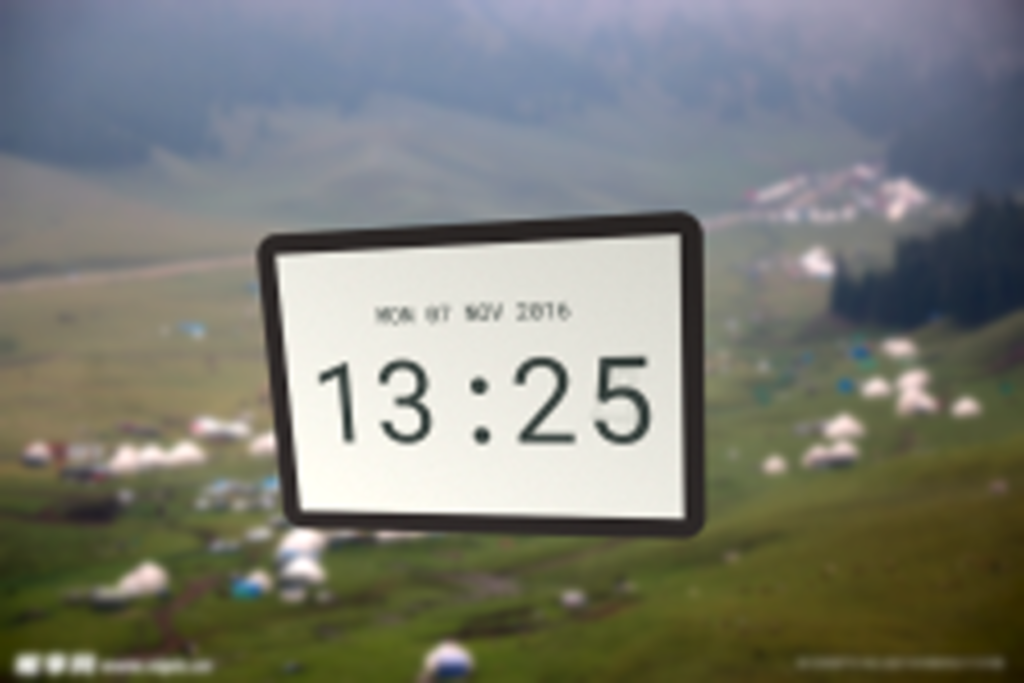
13:25
